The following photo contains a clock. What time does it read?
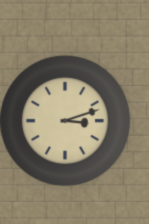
3:12
